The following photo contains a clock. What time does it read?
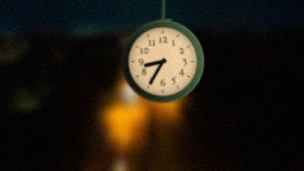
8:35
